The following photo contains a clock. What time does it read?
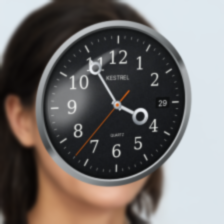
3:54:37
